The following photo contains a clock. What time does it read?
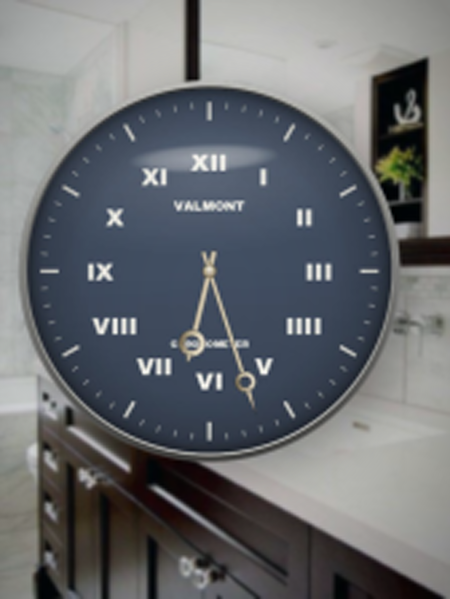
6:27
